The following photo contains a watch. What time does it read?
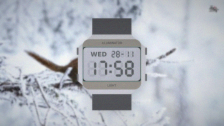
17:58
